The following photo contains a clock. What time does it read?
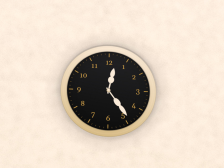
12:24
